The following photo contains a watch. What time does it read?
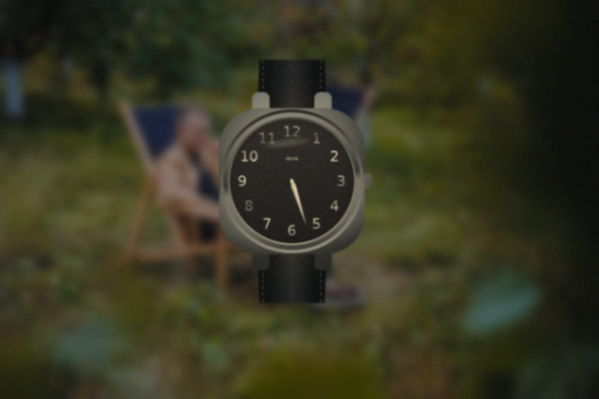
5:27
